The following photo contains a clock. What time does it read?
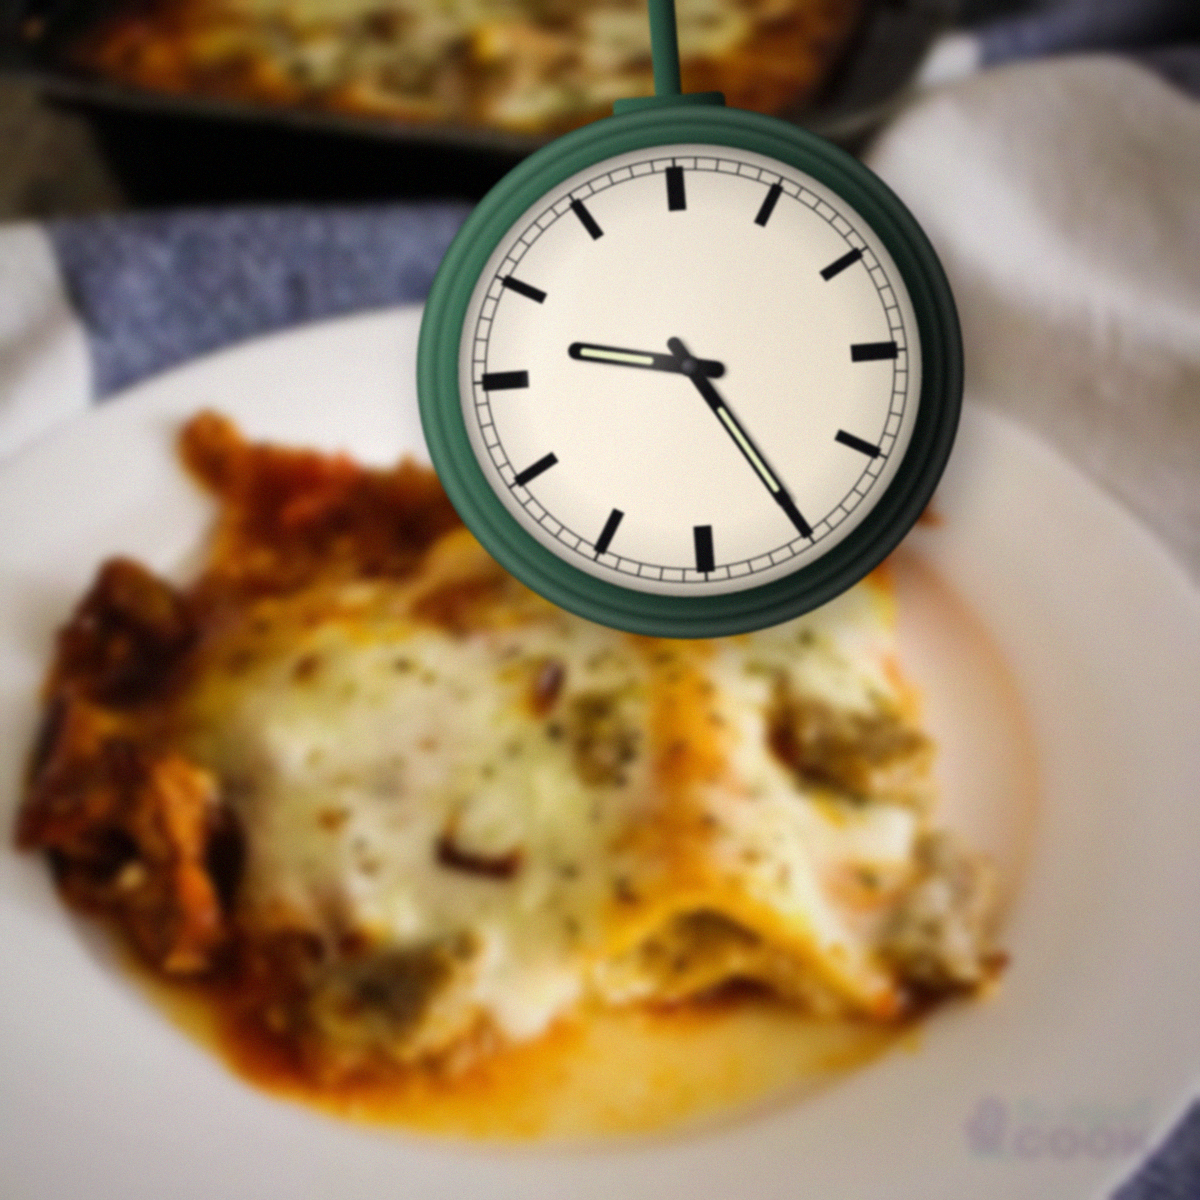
9:25
